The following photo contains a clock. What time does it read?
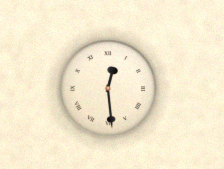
12:29
